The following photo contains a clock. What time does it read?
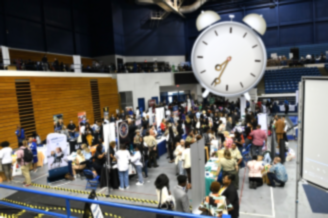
7:34
